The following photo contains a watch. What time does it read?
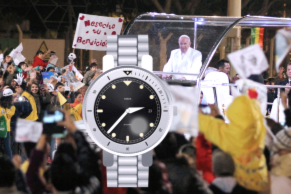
2:37
